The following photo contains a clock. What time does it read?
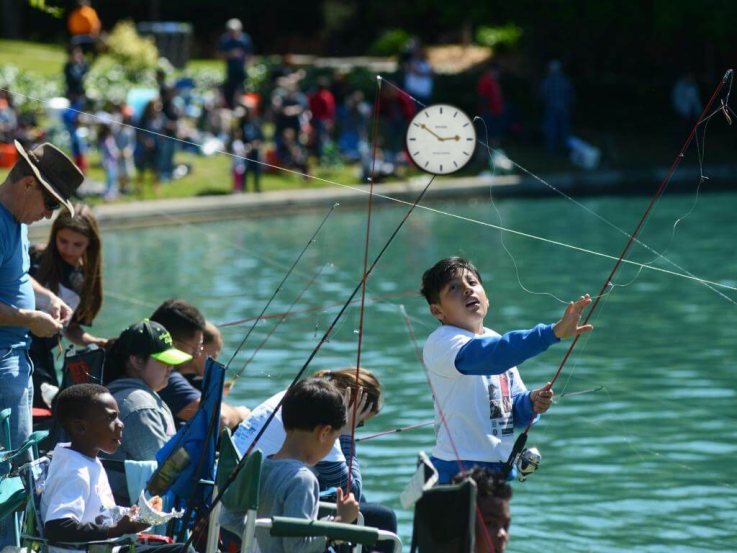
2:51
